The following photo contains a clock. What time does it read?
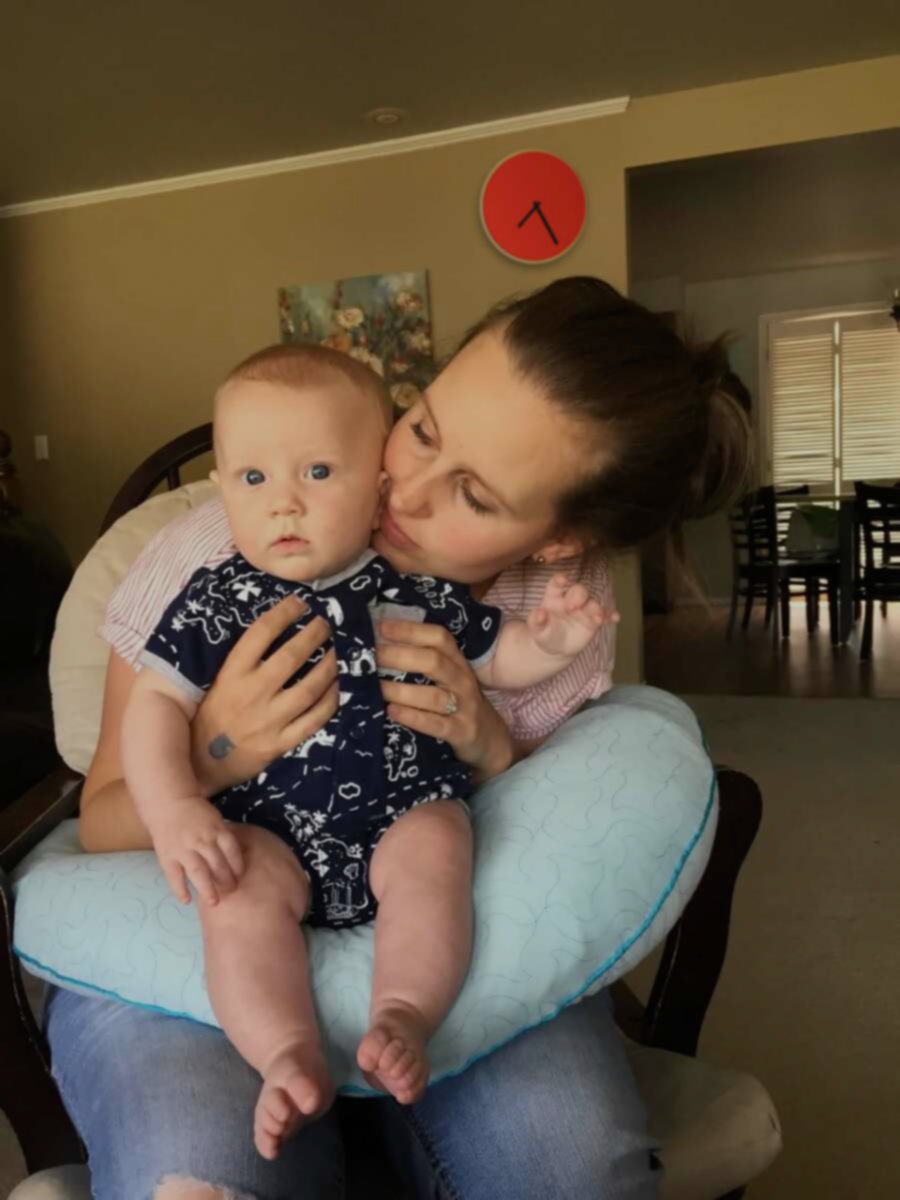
7:25
